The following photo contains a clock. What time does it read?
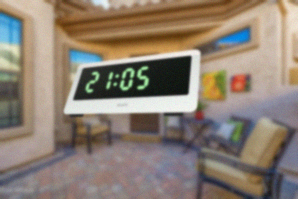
21:05
